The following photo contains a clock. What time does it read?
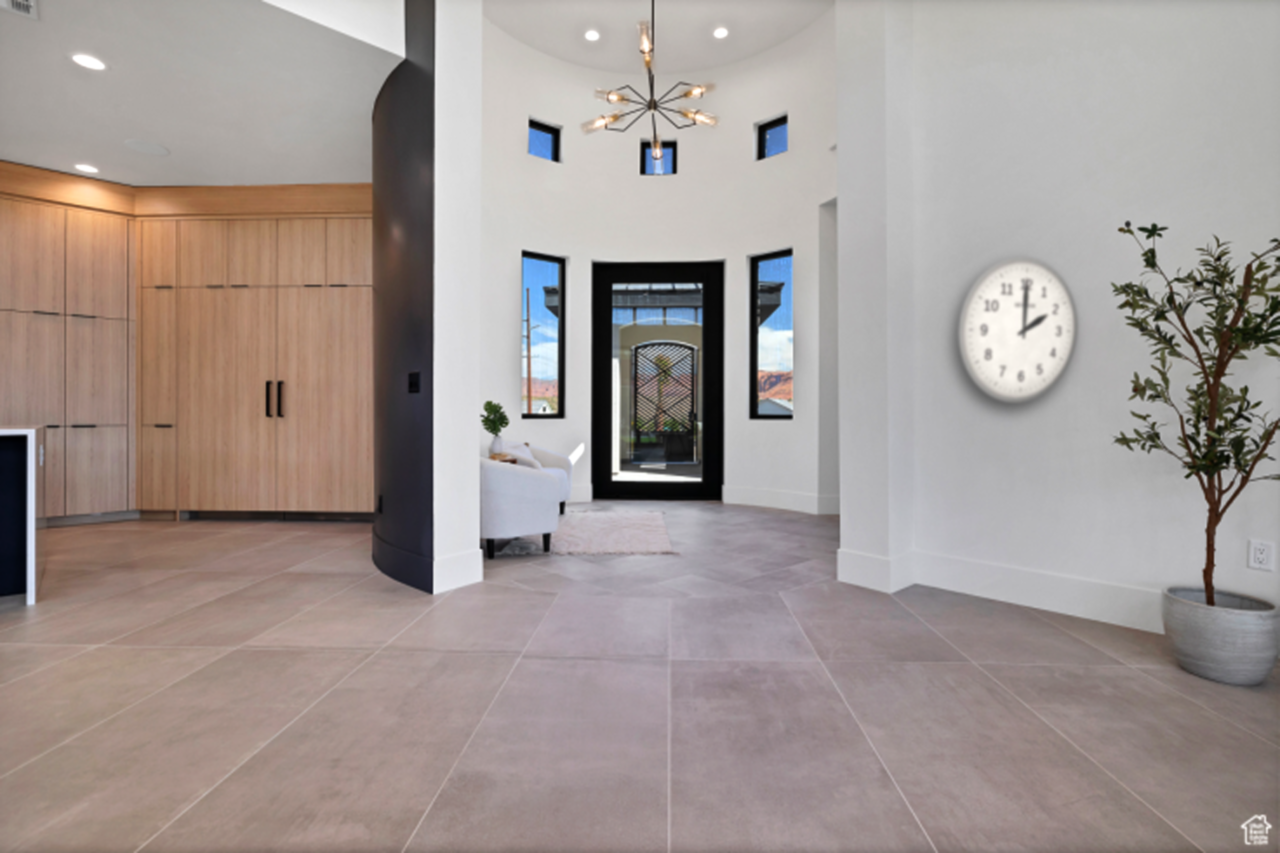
2:00
